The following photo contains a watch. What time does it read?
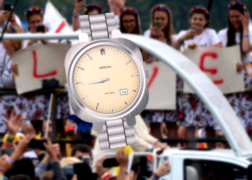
8:44
